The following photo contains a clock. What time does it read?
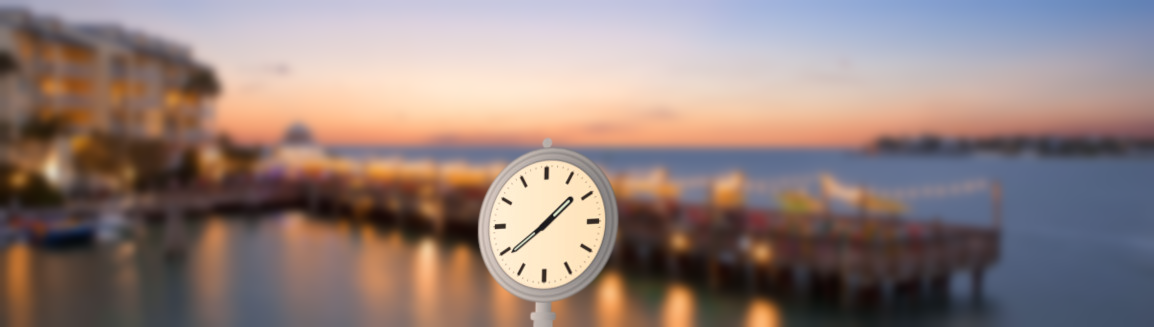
1:39
